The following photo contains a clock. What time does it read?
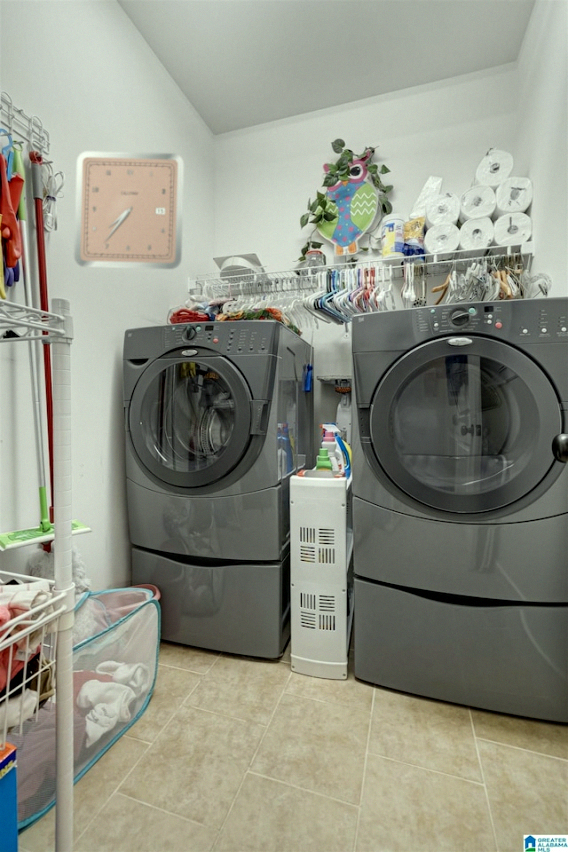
7:36
